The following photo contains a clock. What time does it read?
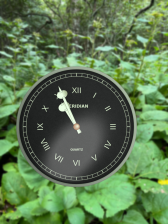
10:56
